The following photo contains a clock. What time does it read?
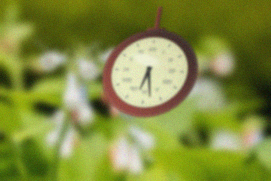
6:28
